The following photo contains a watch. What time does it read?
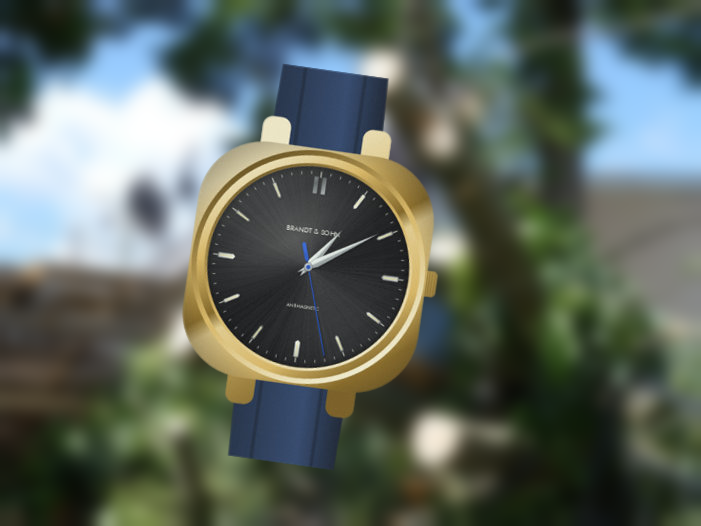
1:09:27
